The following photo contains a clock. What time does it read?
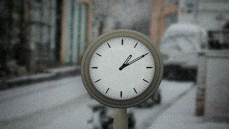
1:10
